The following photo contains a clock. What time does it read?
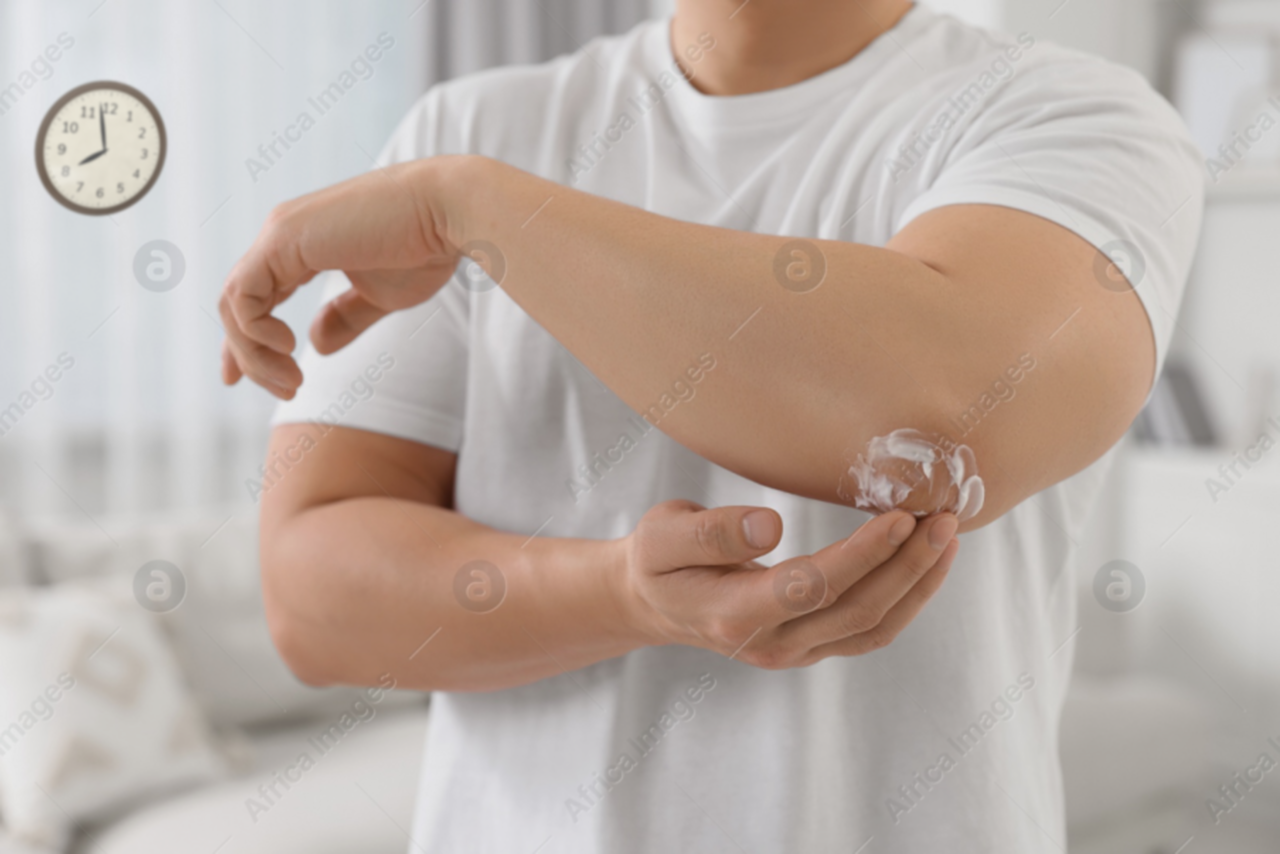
7:58
